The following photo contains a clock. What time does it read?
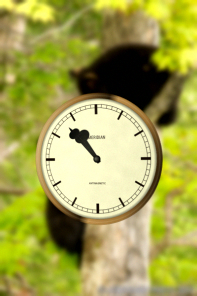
10:53
